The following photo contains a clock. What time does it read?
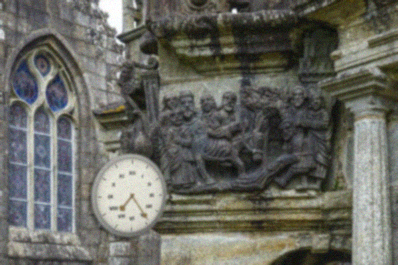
7:24
